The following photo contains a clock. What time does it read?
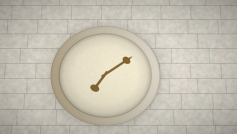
7:09
